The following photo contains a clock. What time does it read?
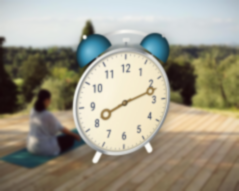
8:12
